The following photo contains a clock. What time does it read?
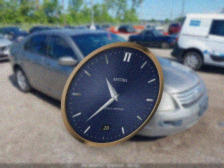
10:37
